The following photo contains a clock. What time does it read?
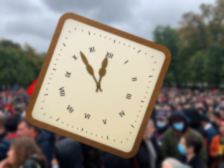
11:52
